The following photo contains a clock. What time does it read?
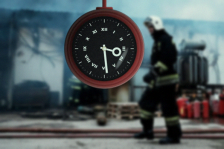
3:29
